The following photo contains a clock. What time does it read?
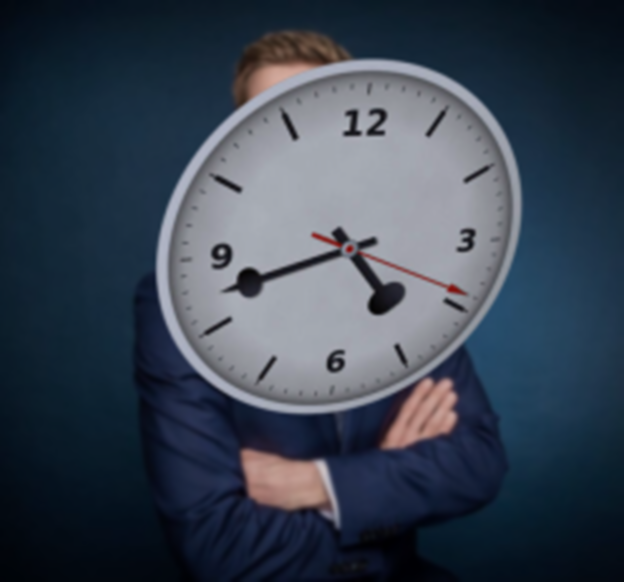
4:42:19
